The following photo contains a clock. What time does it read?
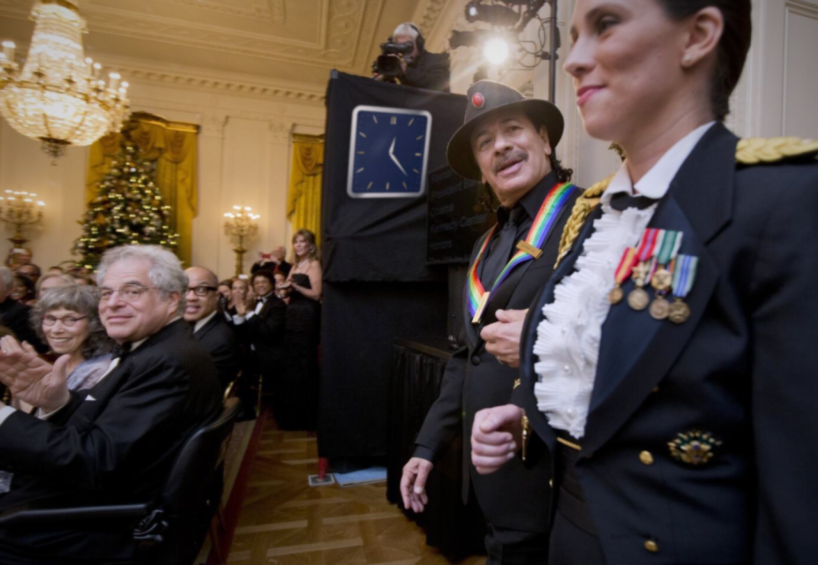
12:23
